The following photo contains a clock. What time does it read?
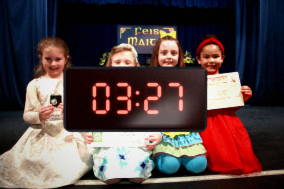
3:27
